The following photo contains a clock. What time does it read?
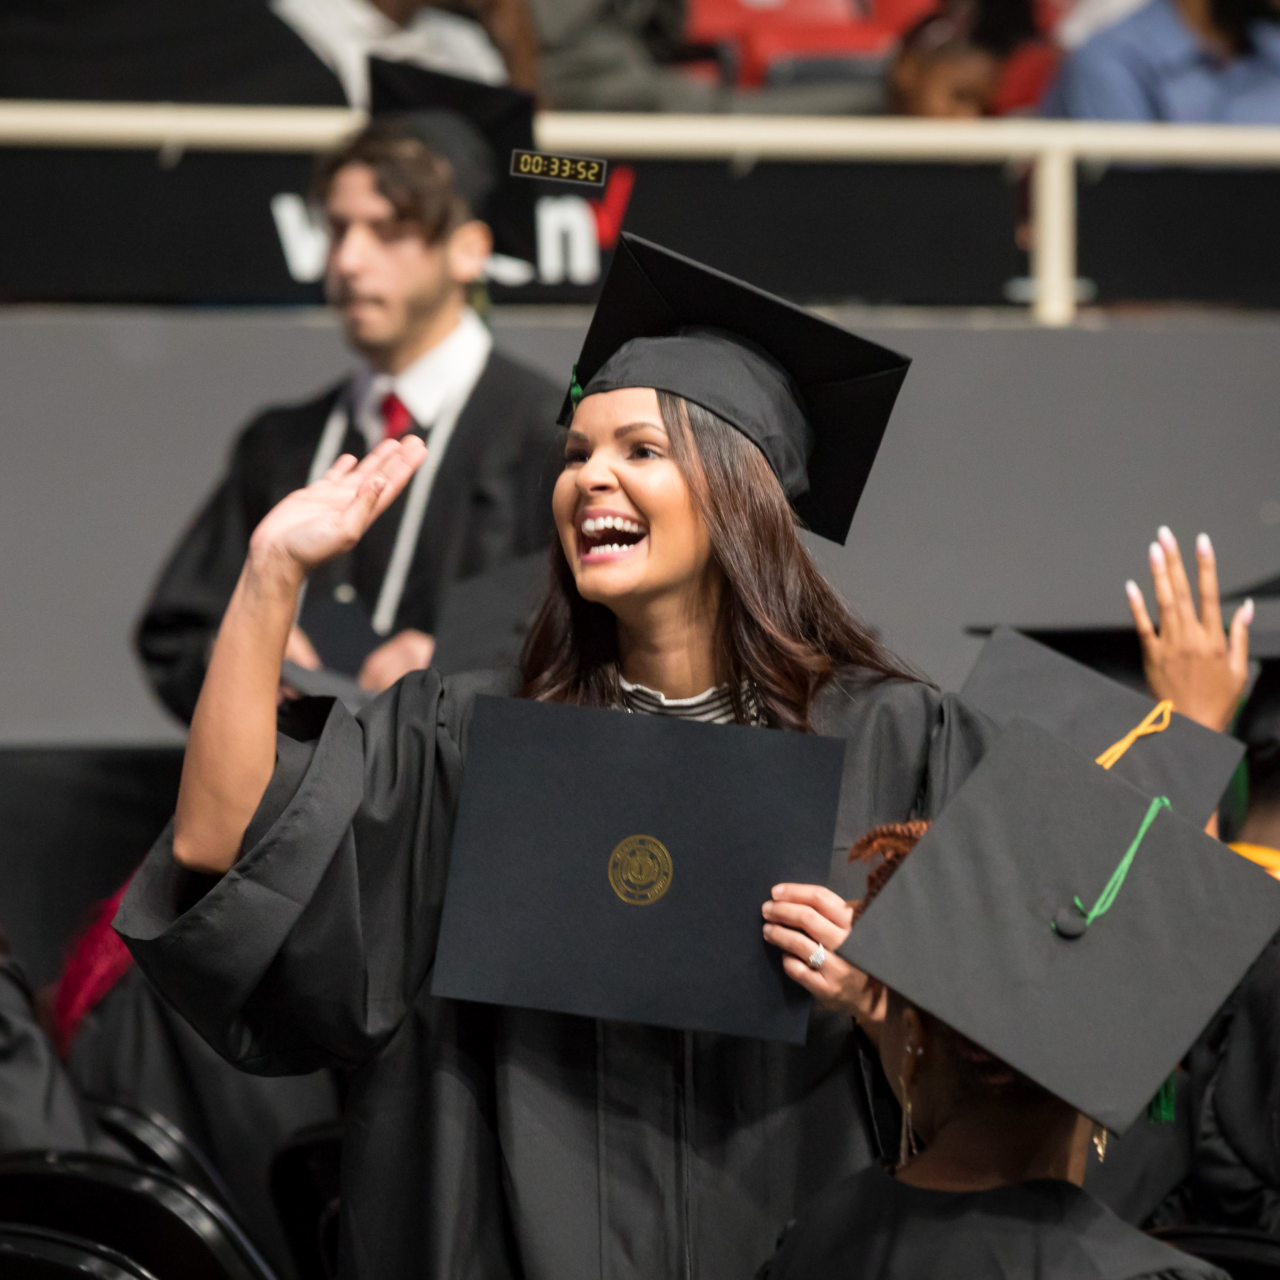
0:33:52
